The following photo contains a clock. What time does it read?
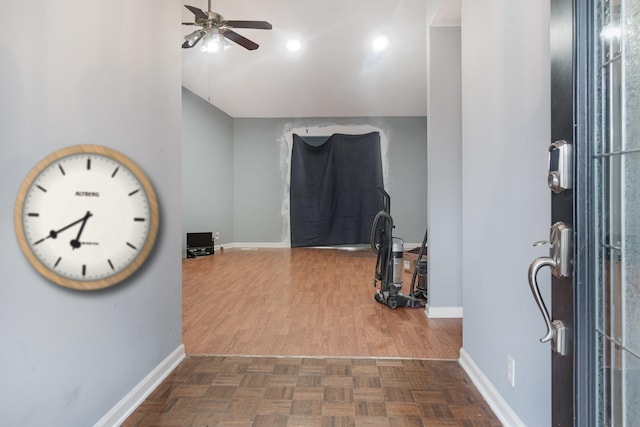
6:40
